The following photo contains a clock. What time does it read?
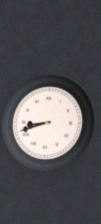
8:42
